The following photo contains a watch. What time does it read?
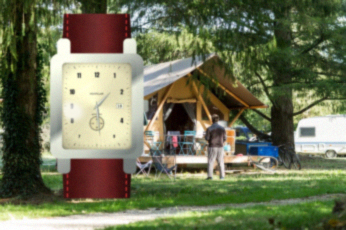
1:29
